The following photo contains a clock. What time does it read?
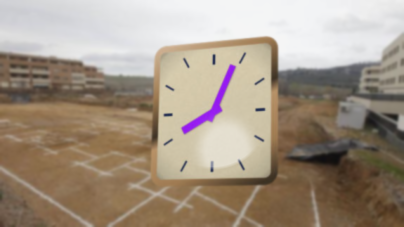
8:04
